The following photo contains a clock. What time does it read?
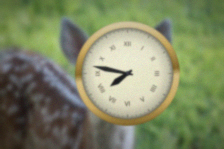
7:47
